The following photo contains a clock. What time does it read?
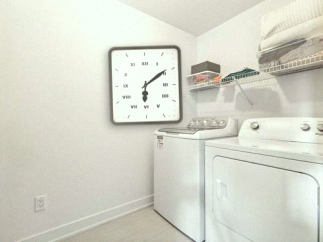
6:09
